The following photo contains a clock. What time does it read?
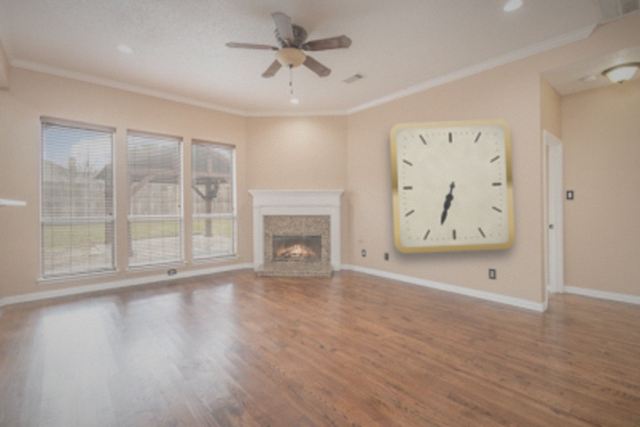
6:33
